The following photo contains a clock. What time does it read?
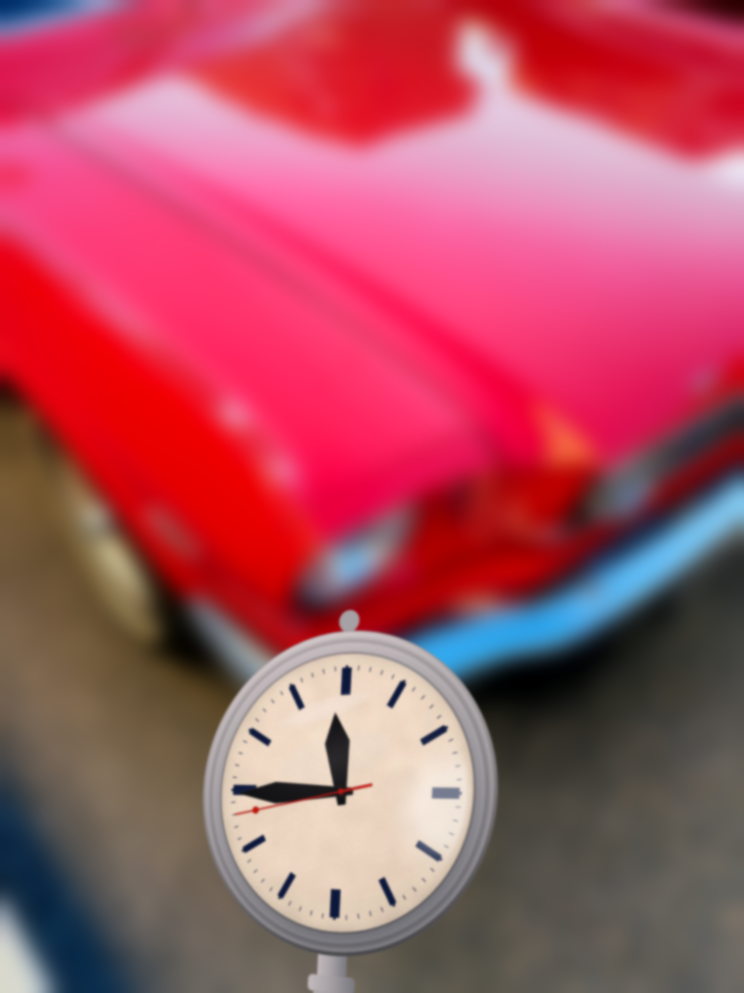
11:44:43
